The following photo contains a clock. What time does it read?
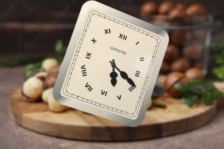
5:19
